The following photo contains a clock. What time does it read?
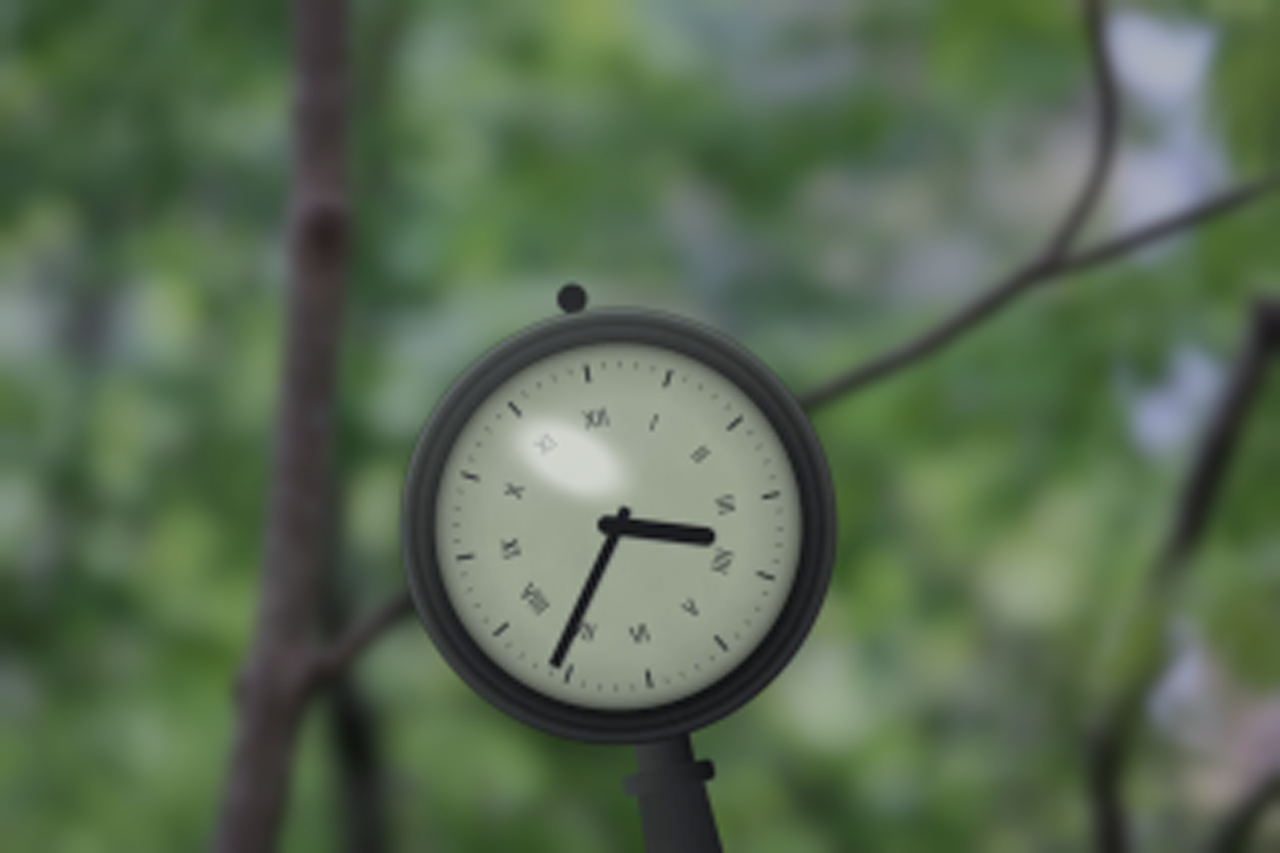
3:36
